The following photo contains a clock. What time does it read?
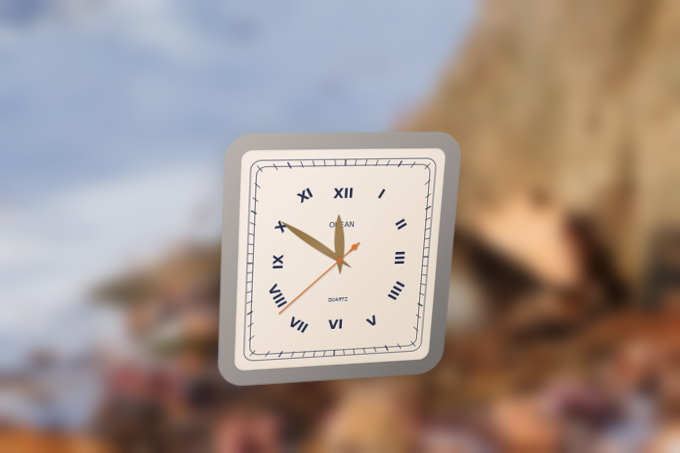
11:50:38
